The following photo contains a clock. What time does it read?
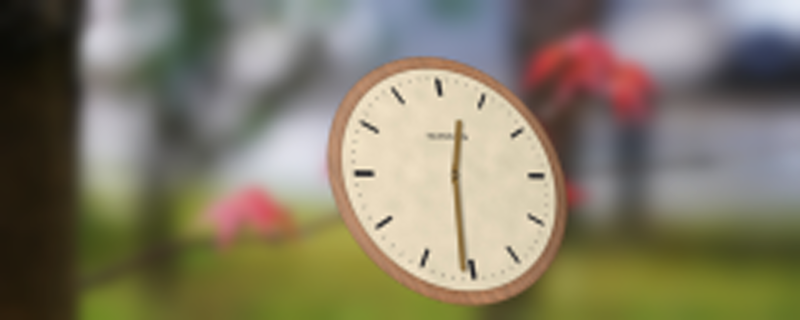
12:31
